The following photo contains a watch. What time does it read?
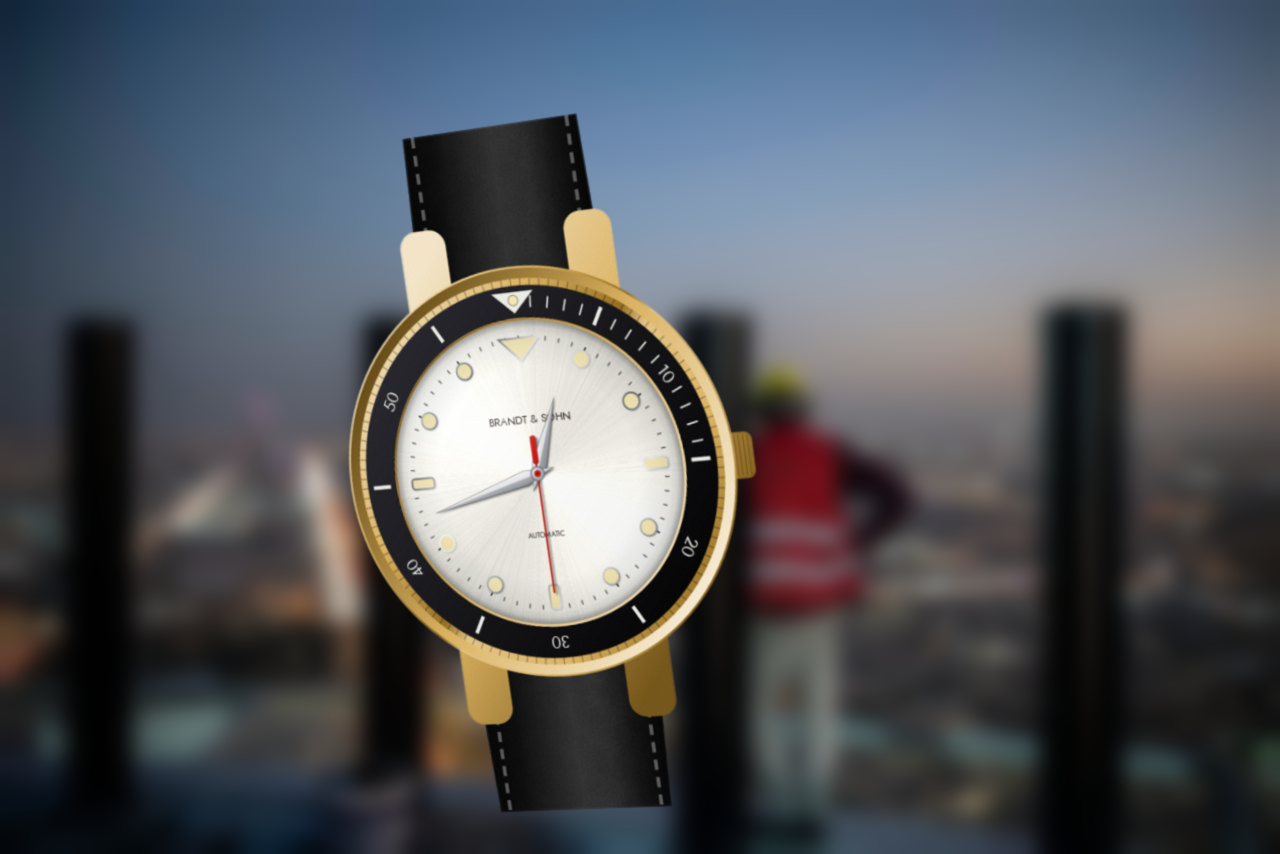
12:42:30
